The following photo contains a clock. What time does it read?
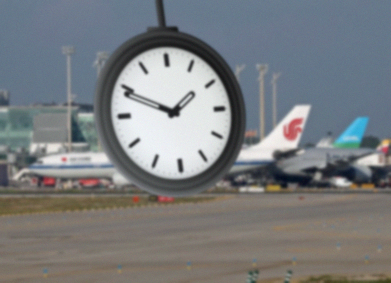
1:49
